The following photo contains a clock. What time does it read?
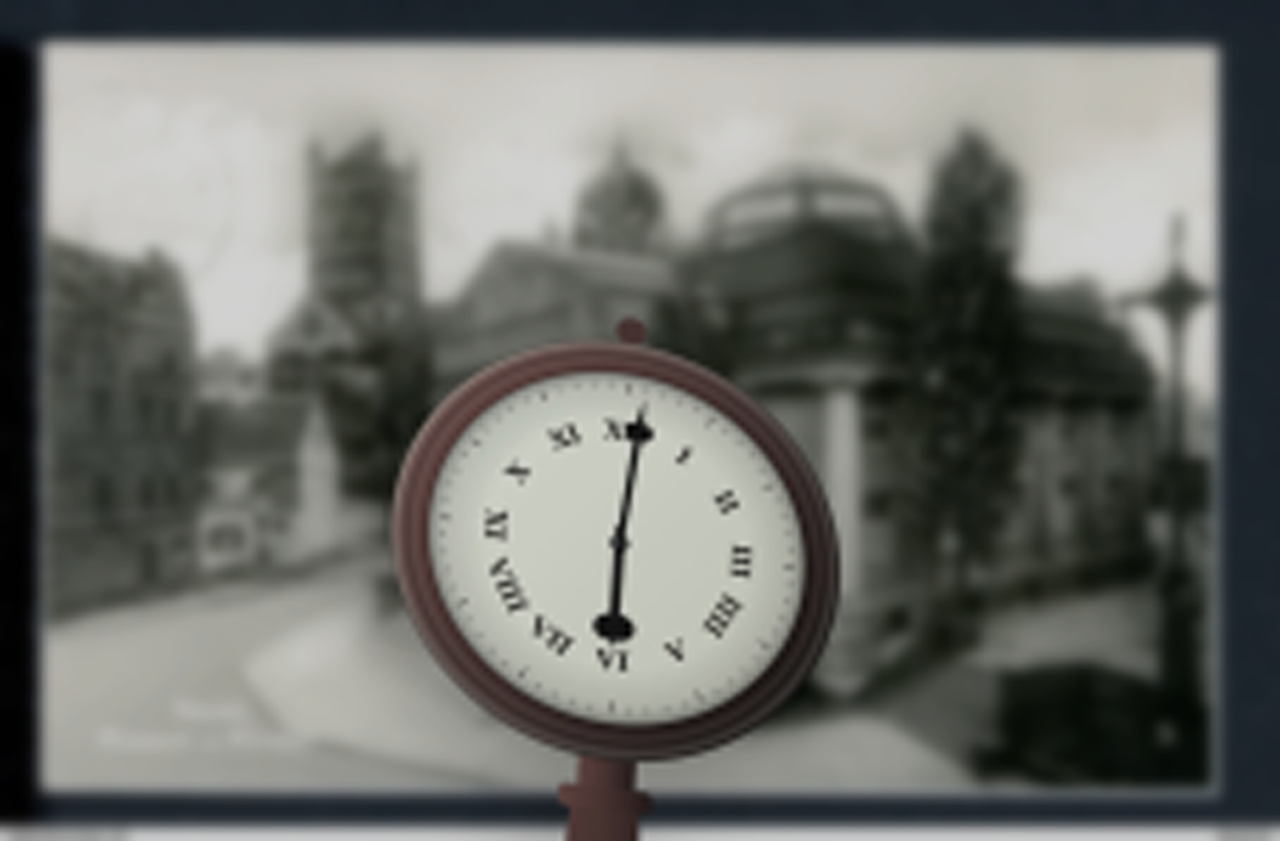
6:01
